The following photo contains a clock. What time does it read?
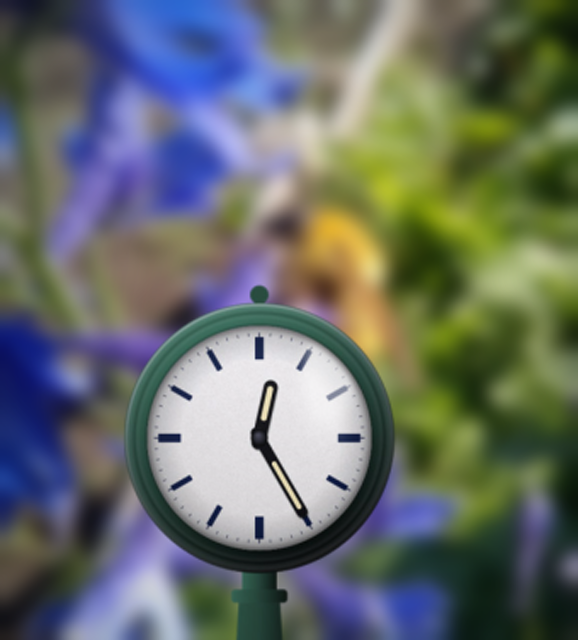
12:25
